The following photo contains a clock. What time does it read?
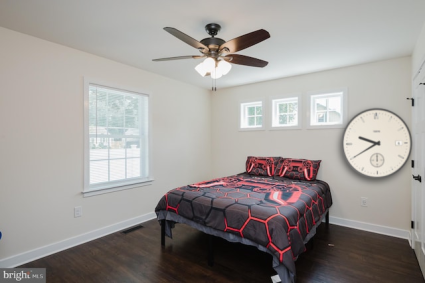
9:40
